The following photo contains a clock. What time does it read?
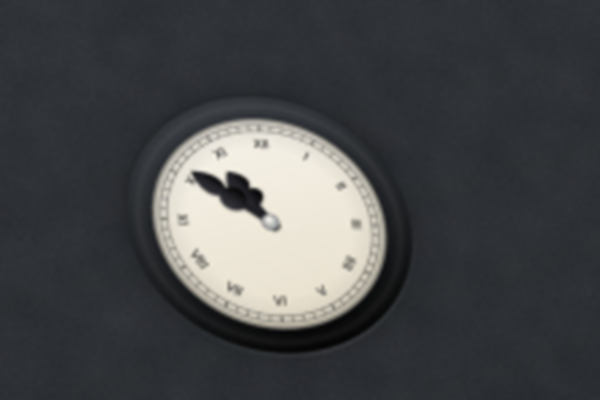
10:51
